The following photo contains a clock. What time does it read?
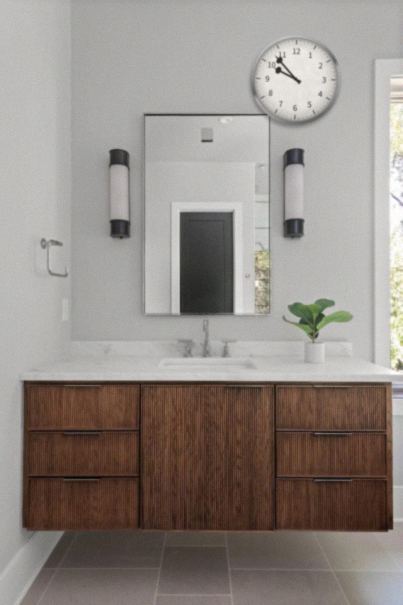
9:53
